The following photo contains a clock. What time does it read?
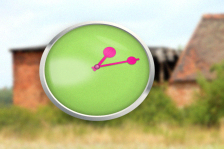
1:13
